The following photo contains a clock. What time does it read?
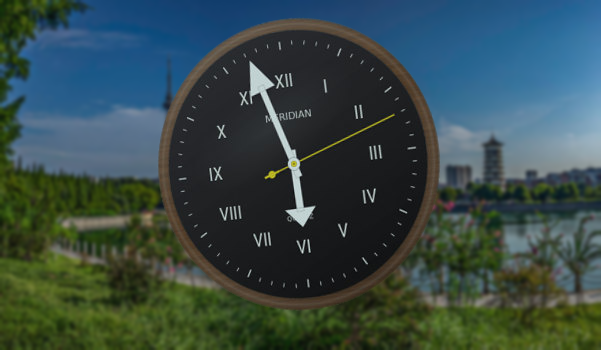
5:57:12
